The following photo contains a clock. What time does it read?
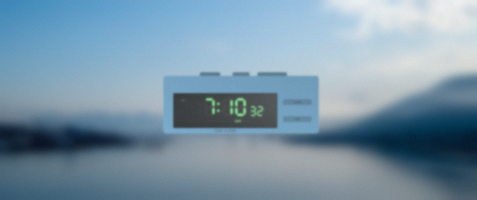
7:10
